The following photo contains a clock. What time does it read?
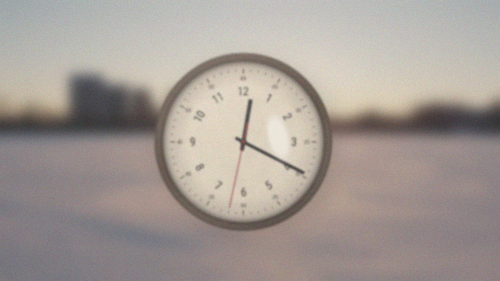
12:19:32
